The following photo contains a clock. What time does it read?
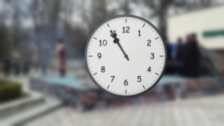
10:55
